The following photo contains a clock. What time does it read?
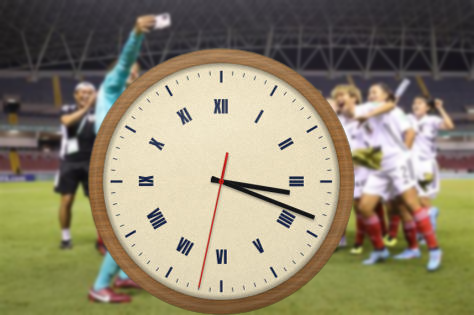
3:18:32
